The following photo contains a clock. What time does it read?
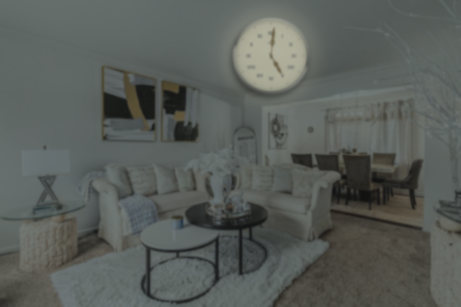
5:01
